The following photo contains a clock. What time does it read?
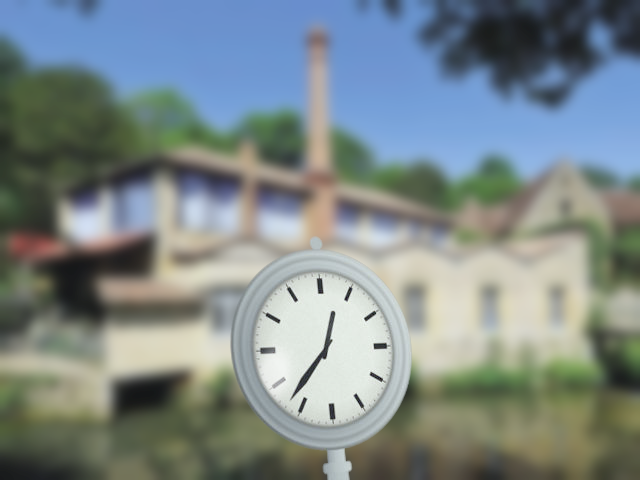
12:37
